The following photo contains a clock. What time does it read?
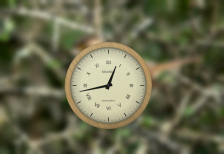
12:43
